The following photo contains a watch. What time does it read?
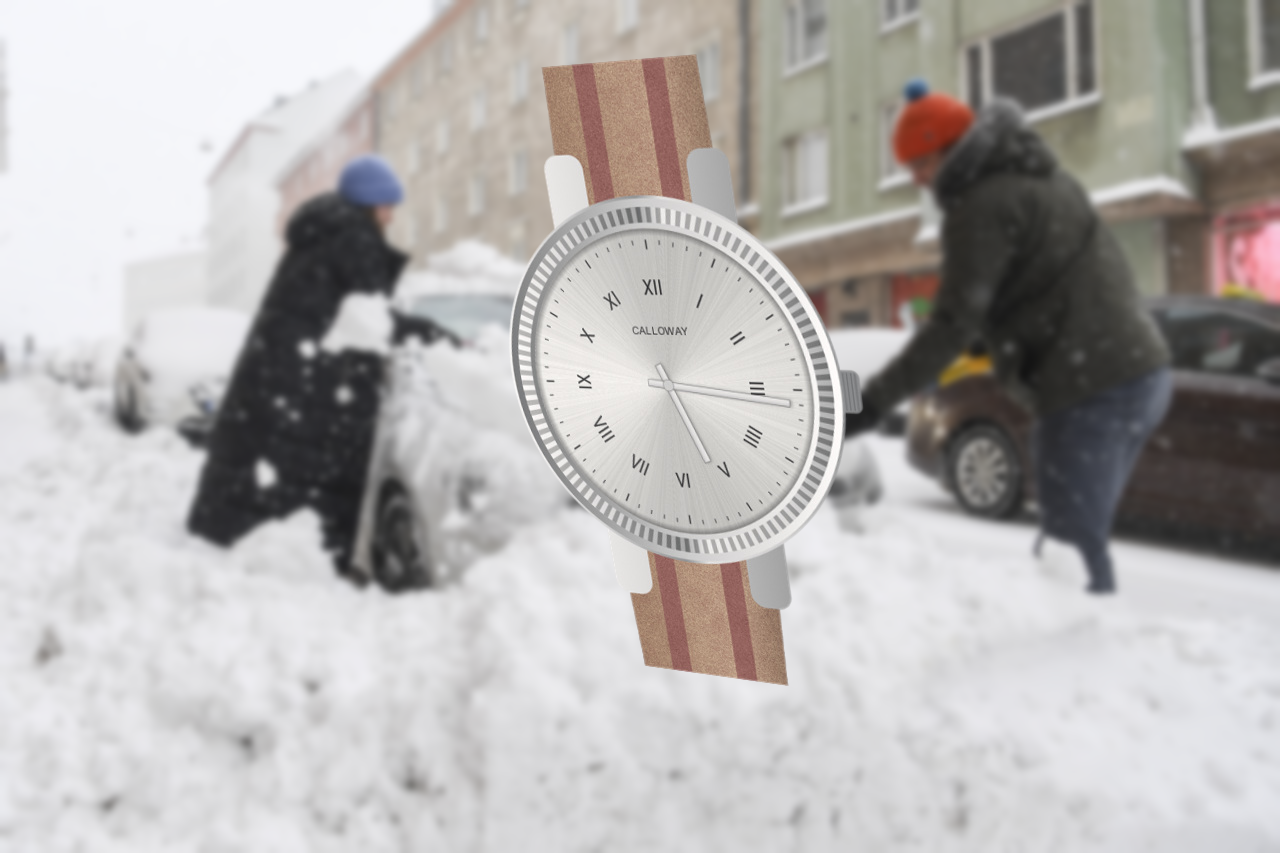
5:16
